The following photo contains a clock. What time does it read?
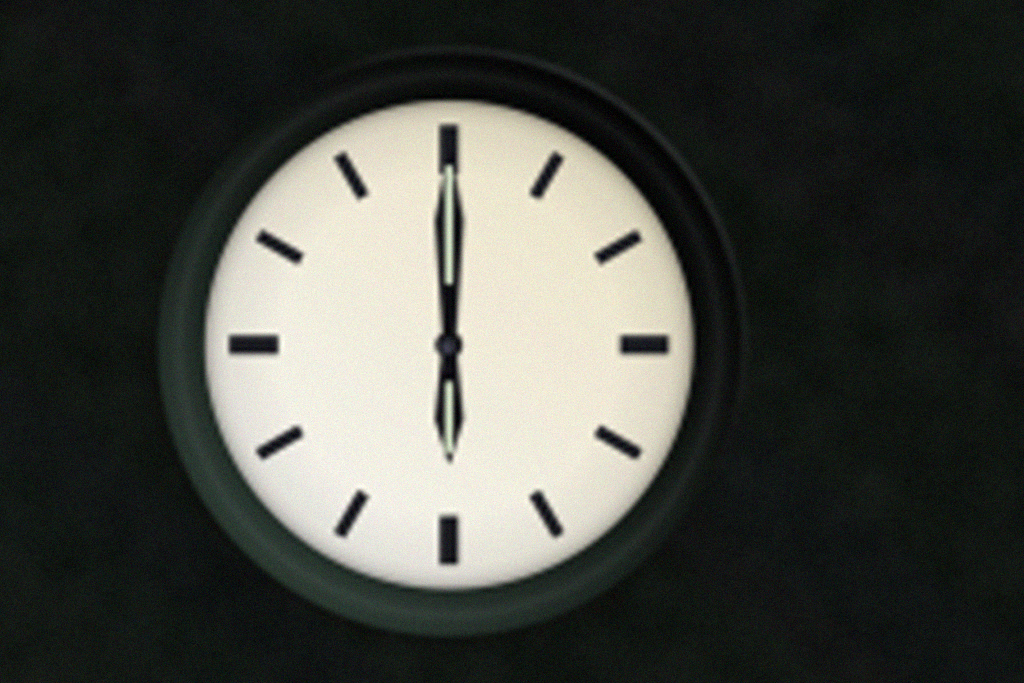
6:00
